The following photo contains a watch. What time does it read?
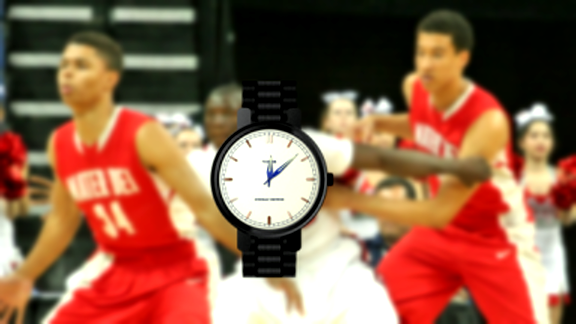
12:08
